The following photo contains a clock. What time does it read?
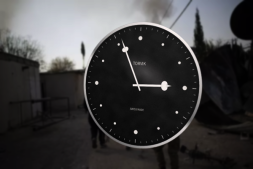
2:56
